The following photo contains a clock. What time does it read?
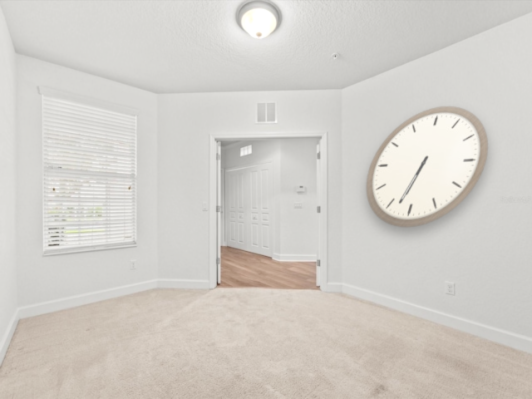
6:33
